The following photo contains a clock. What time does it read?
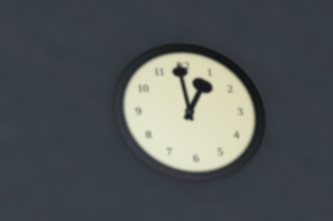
12:59
